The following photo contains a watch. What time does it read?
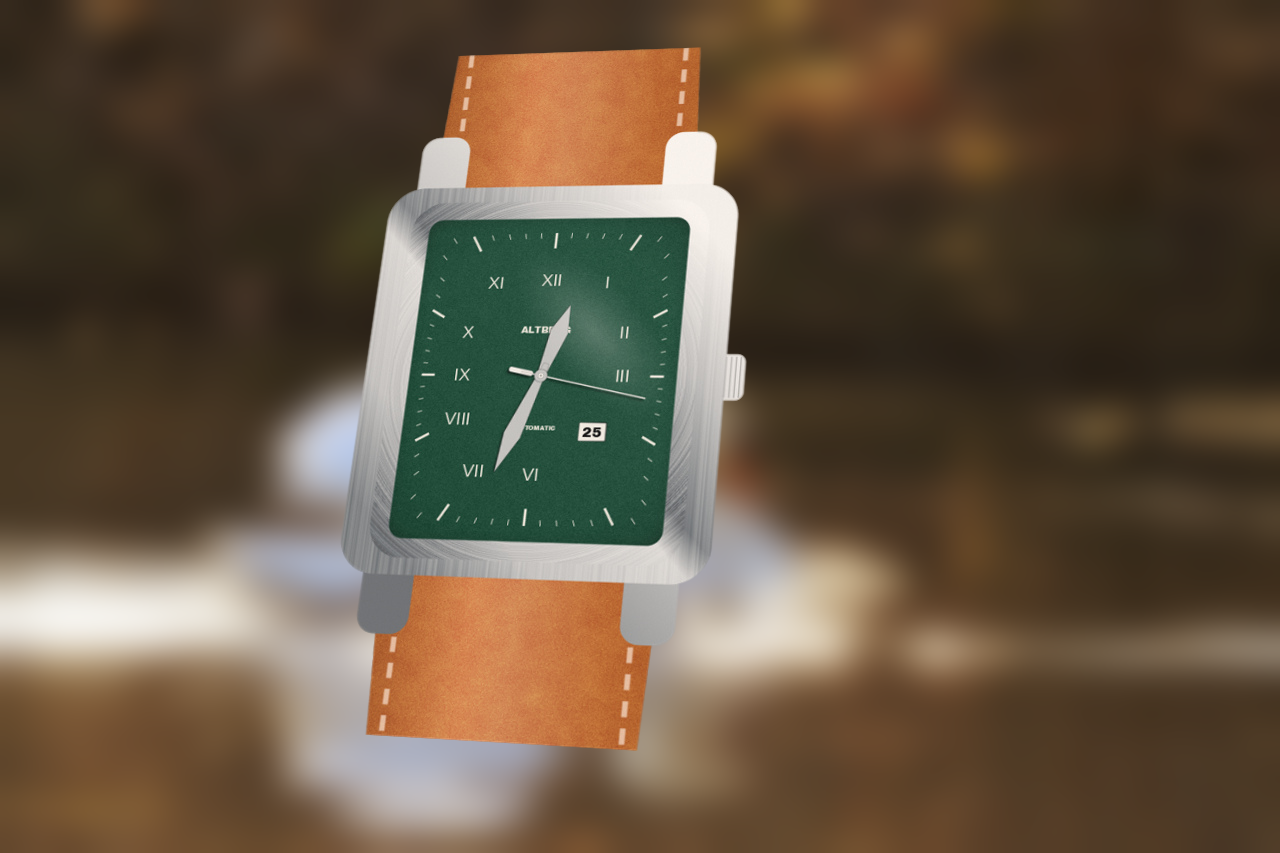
12:33:17
